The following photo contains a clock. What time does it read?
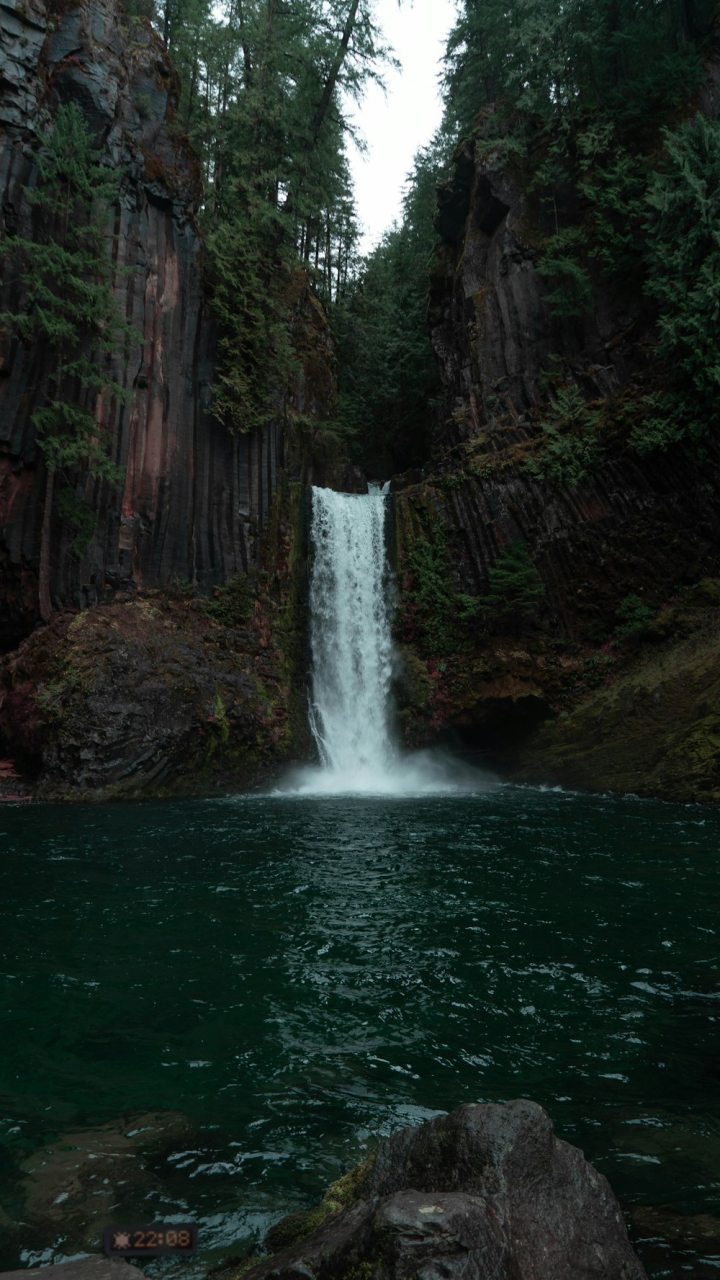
22:08
